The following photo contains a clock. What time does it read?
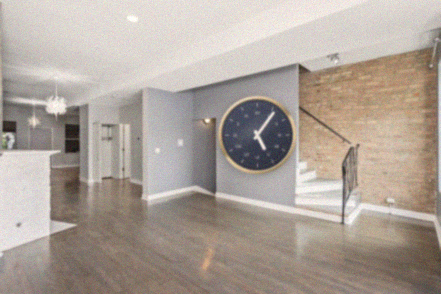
5:06
